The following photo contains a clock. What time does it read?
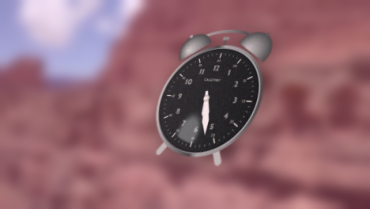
5:27
